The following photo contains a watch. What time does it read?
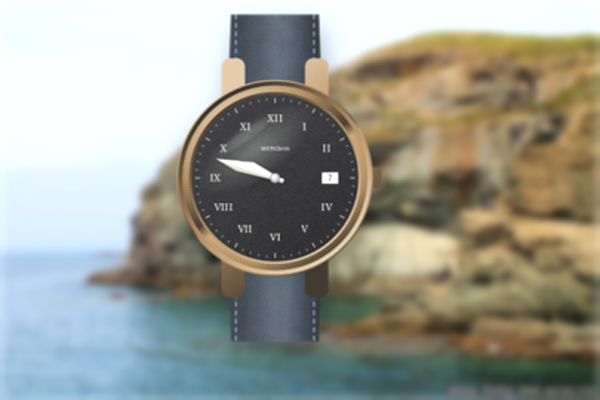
9:48
